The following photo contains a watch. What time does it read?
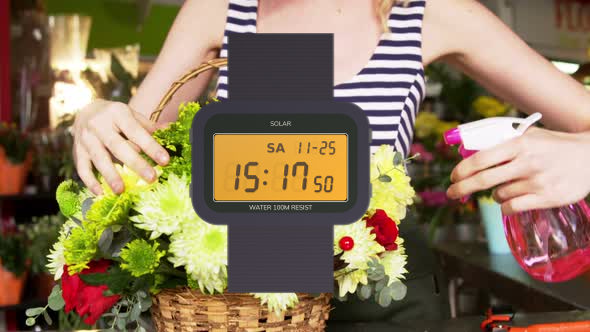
15:17:50
